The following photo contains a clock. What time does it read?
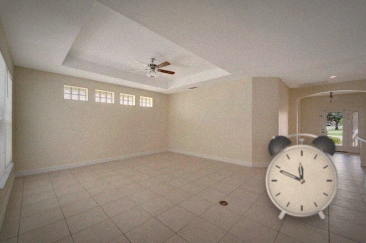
11:49
